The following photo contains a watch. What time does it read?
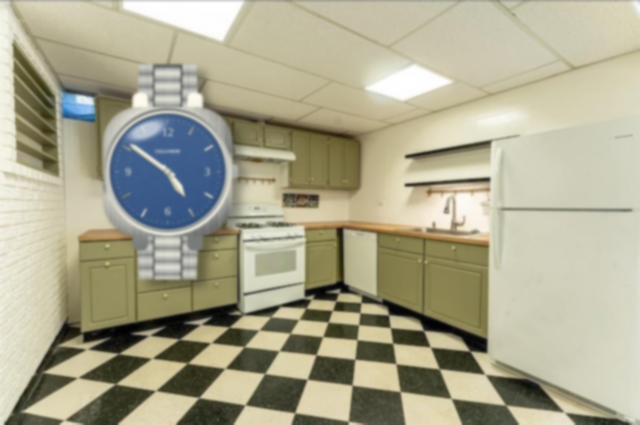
4:51
